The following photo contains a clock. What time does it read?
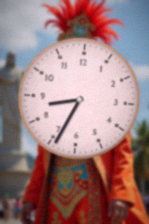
8:34
